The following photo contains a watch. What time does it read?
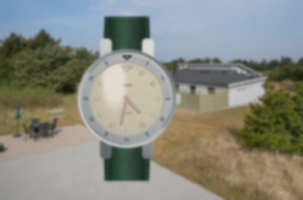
4:32
